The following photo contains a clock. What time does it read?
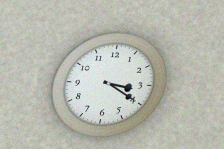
3:20
